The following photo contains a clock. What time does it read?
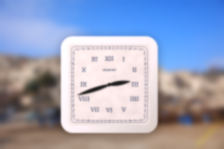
2:42
